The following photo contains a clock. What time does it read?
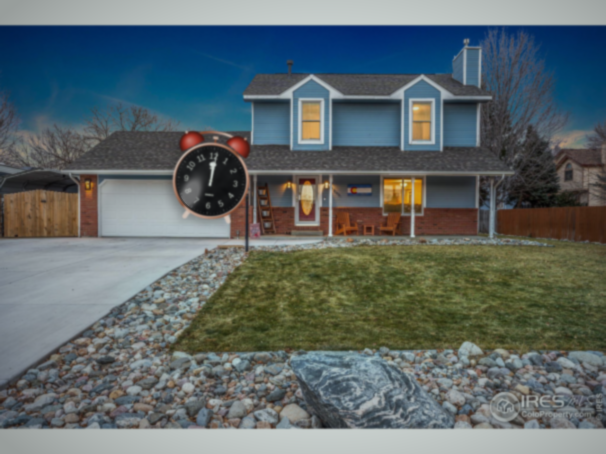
12:01
